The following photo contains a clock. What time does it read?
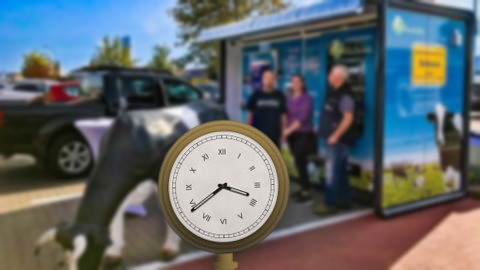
3:39
